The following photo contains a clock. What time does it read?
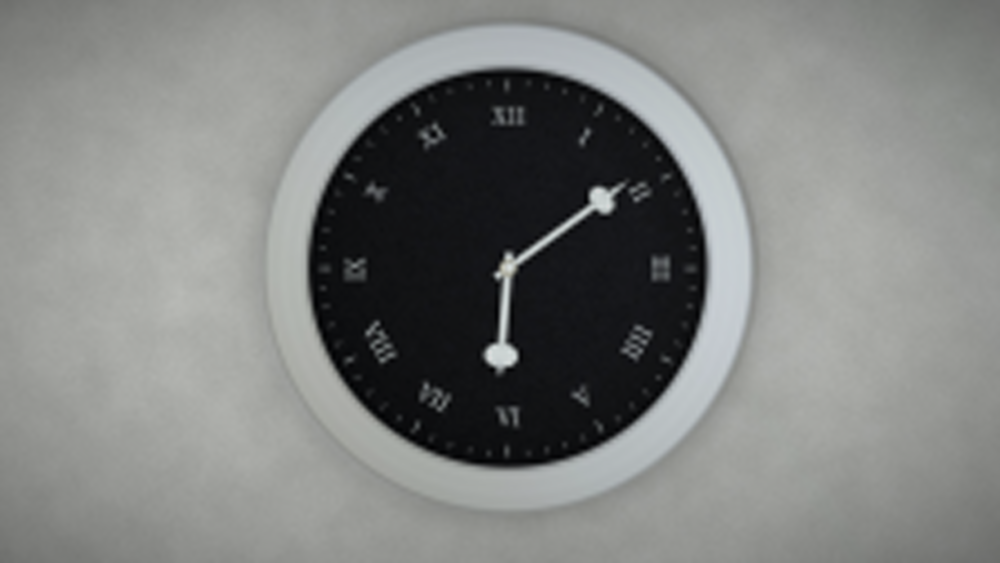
6:09
